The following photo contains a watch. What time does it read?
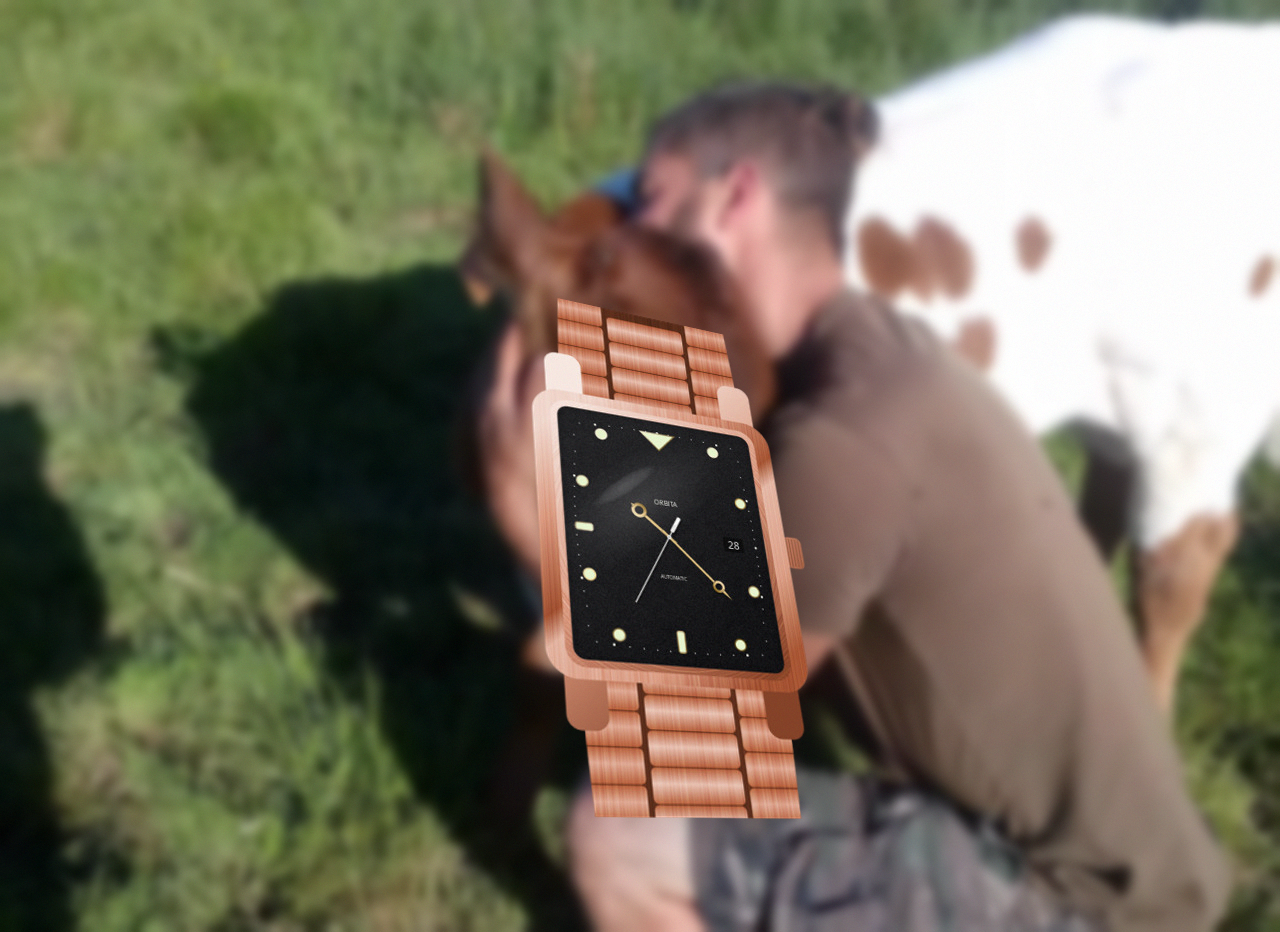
10:22:35
